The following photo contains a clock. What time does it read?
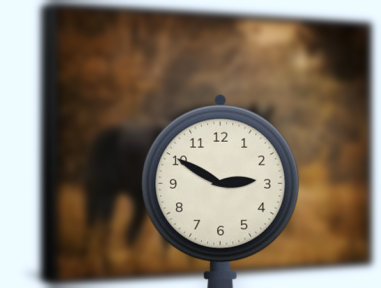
2:50
